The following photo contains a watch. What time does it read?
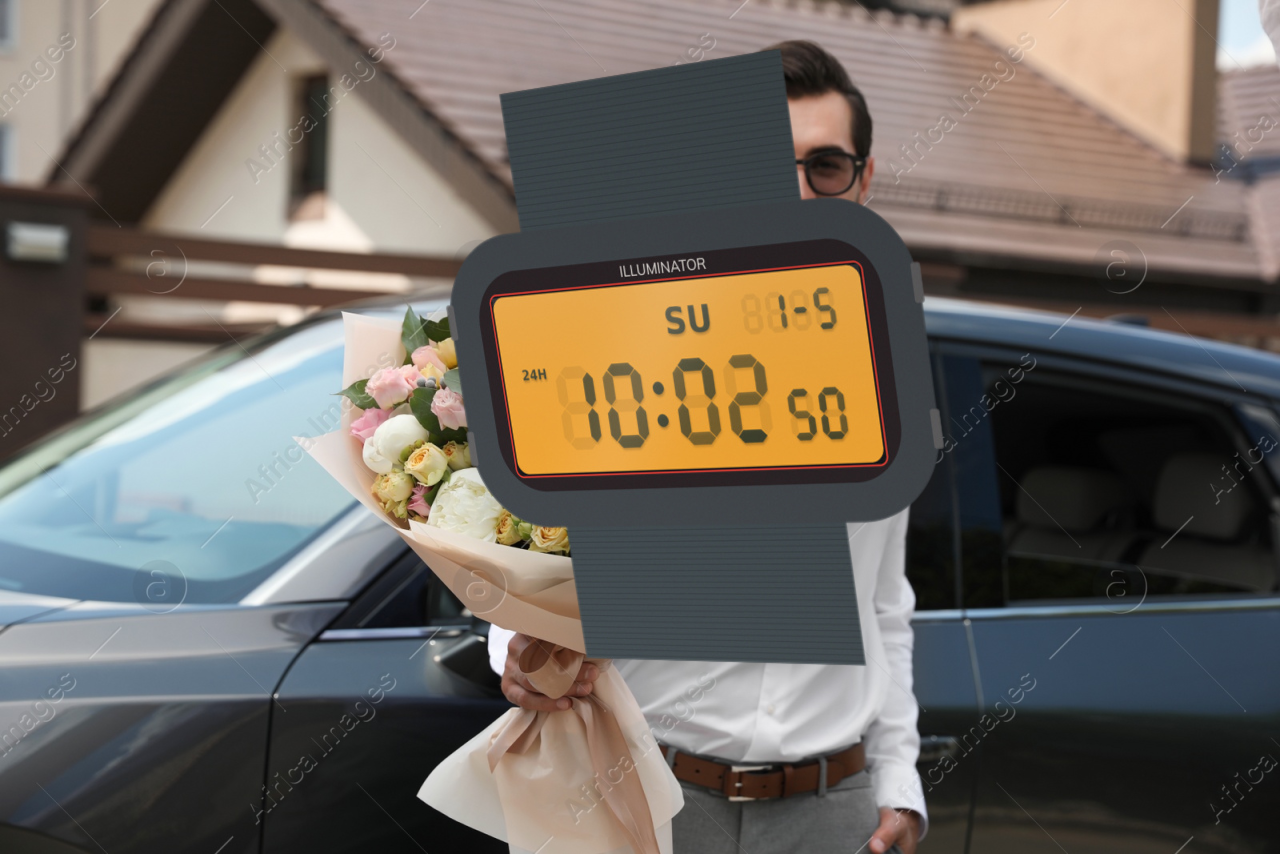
10:02:50
